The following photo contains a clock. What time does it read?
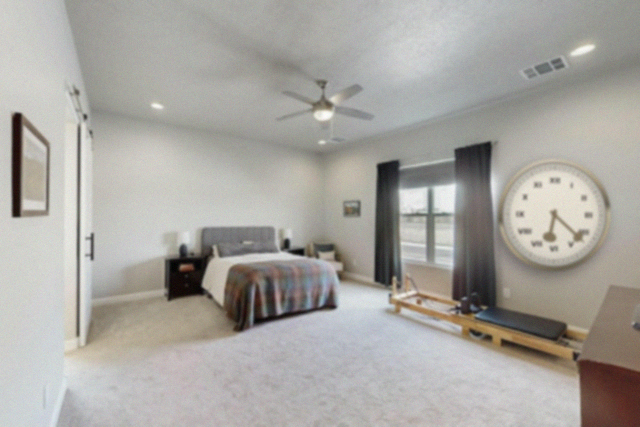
6:22
